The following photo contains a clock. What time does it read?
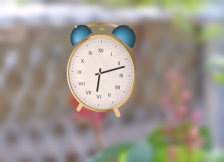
6:12
